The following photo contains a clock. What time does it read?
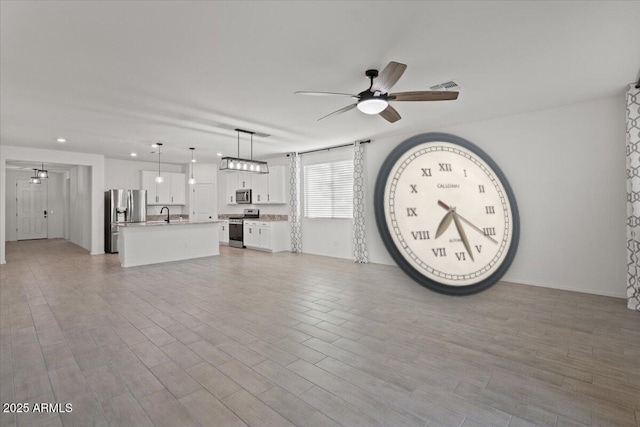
7:27:21
